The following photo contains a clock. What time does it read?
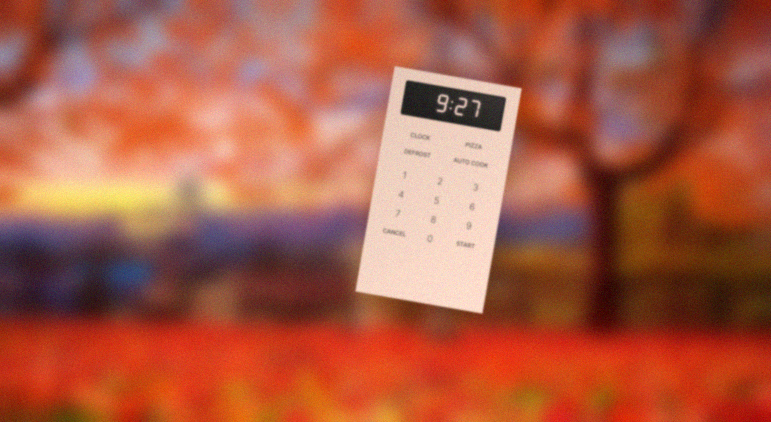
9:27
